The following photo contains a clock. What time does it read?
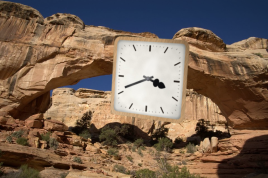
3:41
